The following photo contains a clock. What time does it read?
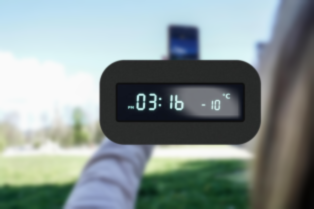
3:16
